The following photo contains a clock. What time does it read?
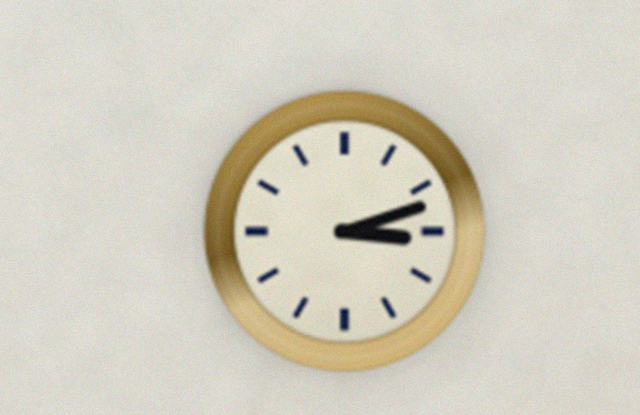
3:12
